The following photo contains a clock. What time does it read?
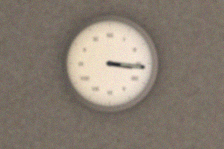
3:16
